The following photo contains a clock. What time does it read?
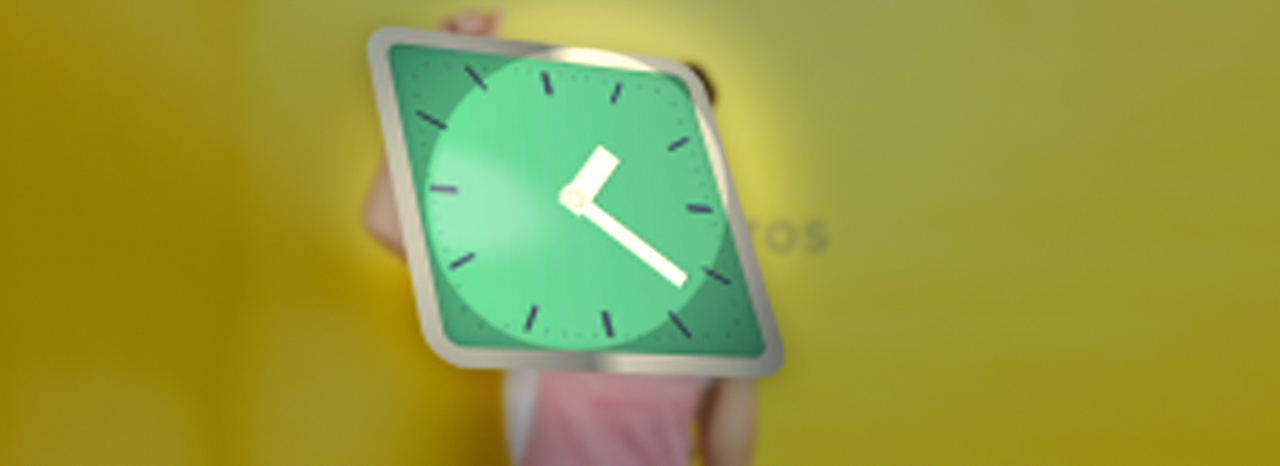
1:22
